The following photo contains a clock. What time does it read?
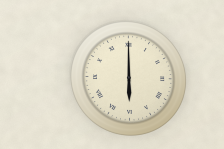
6:00
